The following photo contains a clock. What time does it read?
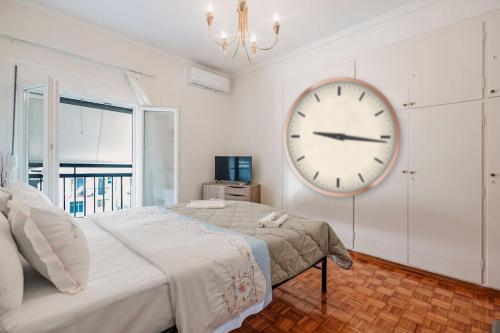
9:16
